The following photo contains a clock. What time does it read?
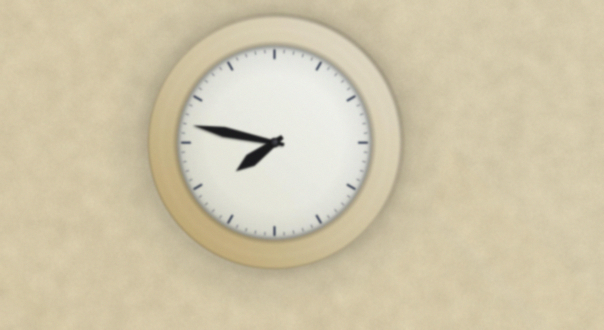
7:47
